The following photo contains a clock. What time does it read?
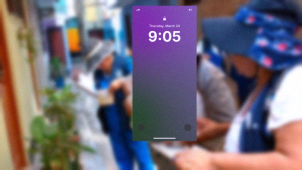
9:05
